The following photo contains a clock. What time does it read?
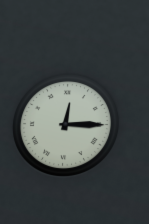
12:15
